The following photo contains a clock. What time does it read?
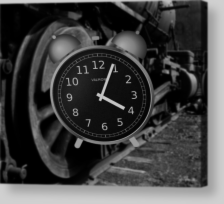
4:04
